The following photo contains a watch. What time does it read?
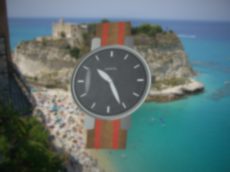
10:26
